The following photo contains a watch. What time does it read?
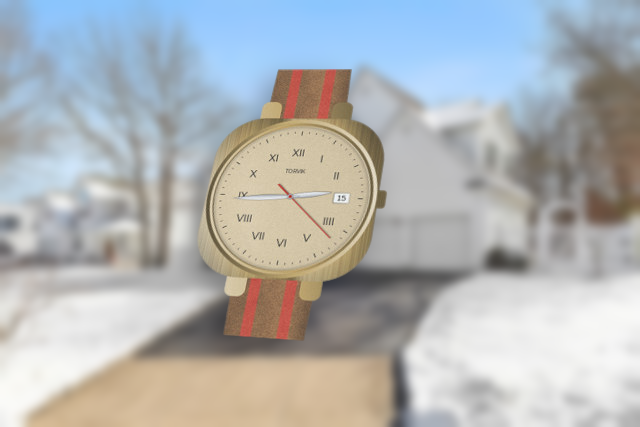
2:44:22
